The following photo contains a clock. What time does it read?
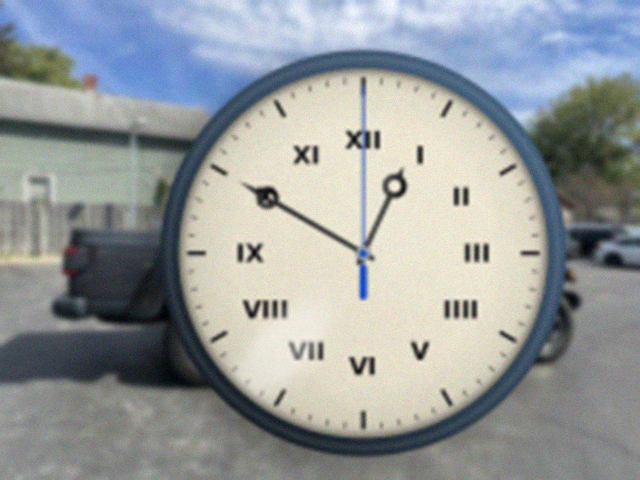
12:50:00
